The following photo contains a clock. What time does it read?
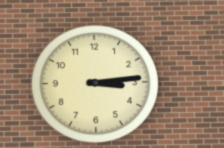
3:14
